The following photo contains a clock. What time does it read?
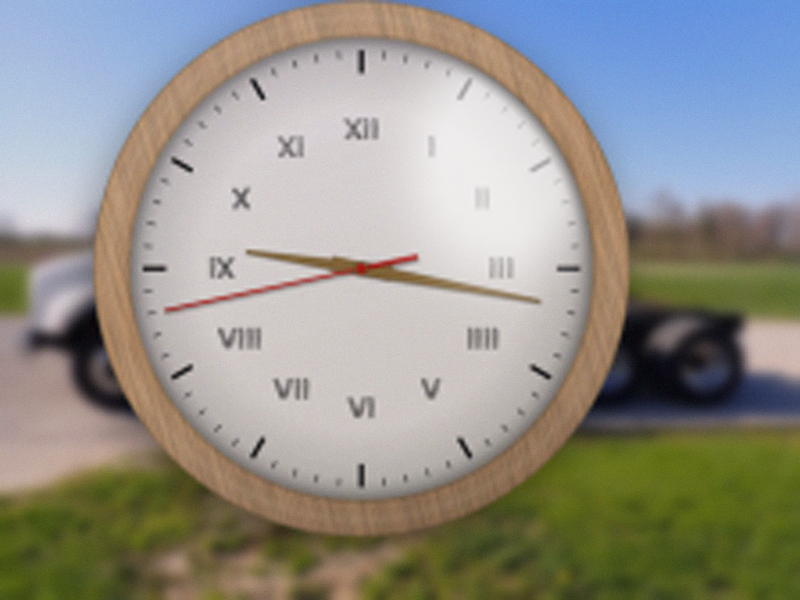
9:16:43
